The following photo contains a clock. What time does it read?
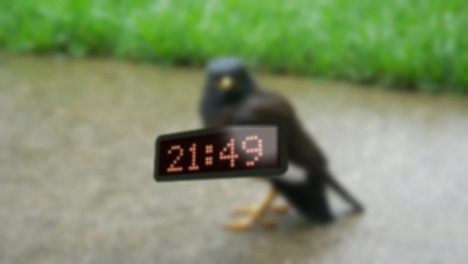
21:49
